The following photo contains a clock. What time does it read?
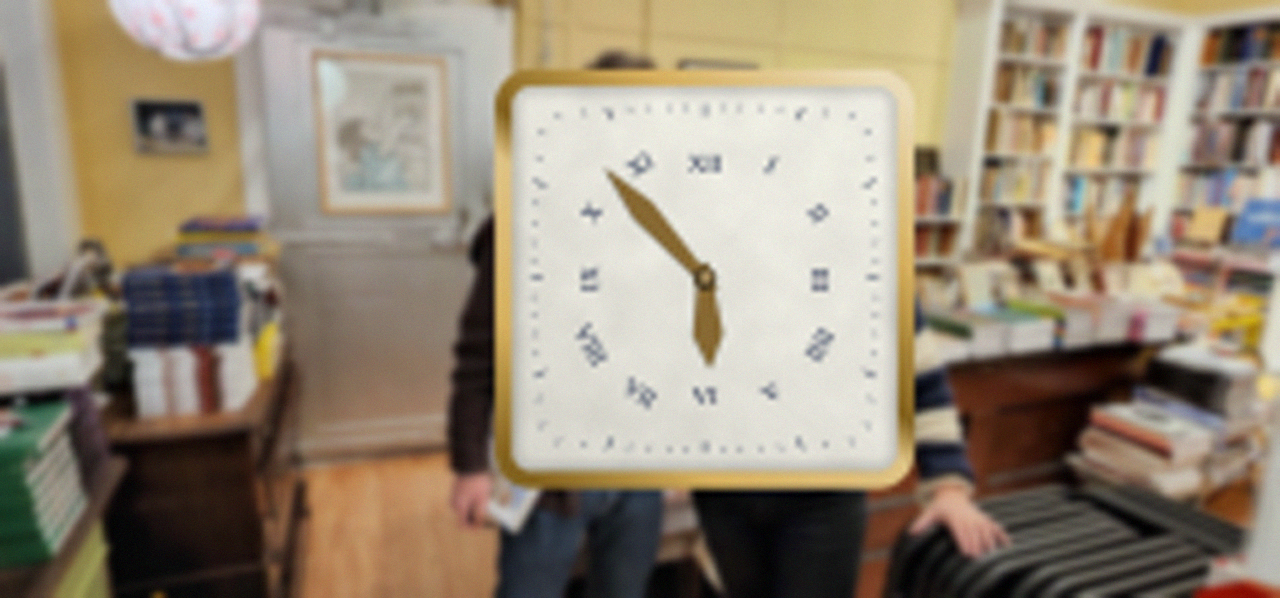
5:53
